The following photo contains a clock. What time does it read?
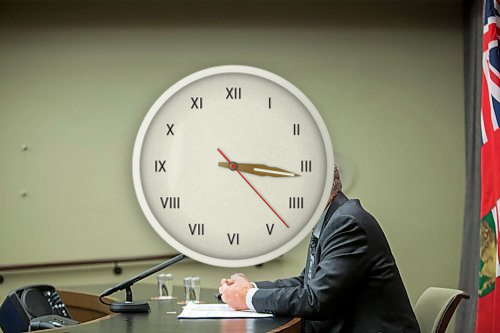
3:16:23
